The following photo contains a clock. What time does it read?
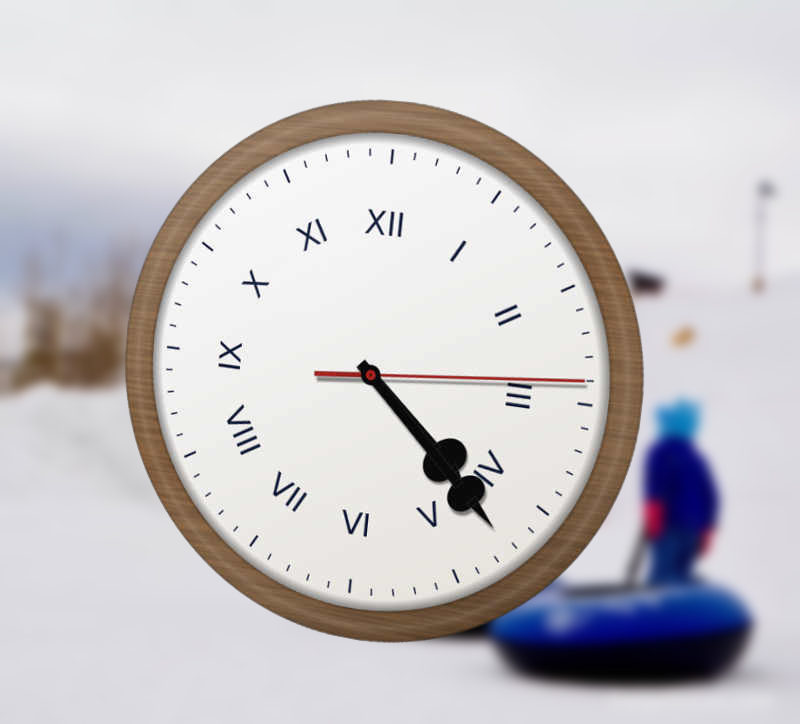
4:22:14
